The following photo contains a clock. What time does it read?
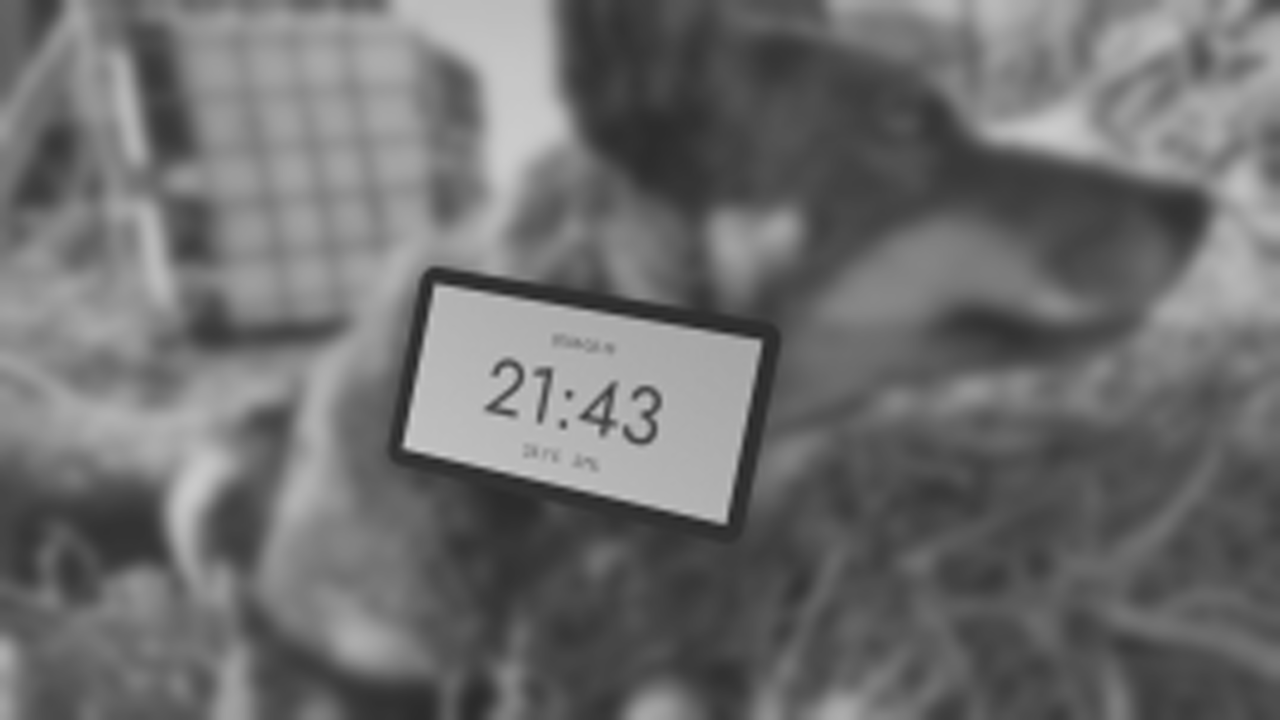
21:43
